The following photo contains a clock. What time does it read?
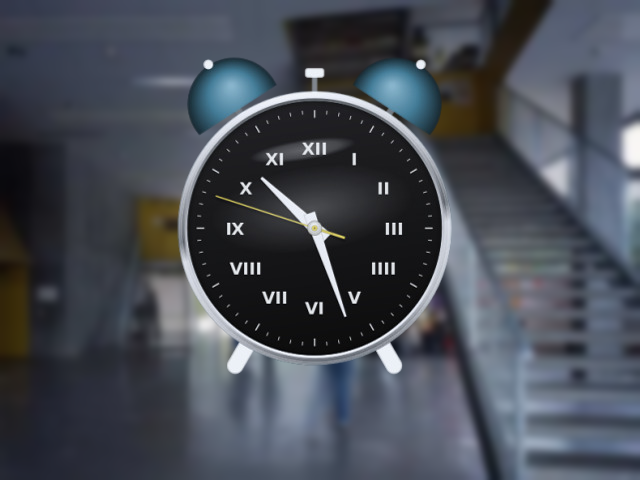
10:26:48
